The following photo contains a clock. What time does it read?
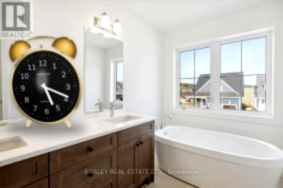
5:19
